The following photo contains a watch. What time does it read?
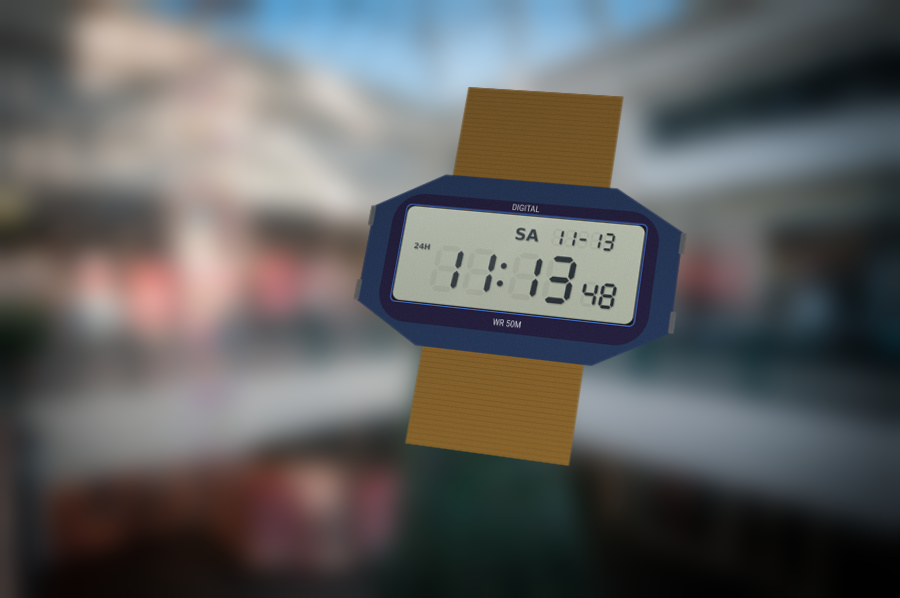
11:13:48
